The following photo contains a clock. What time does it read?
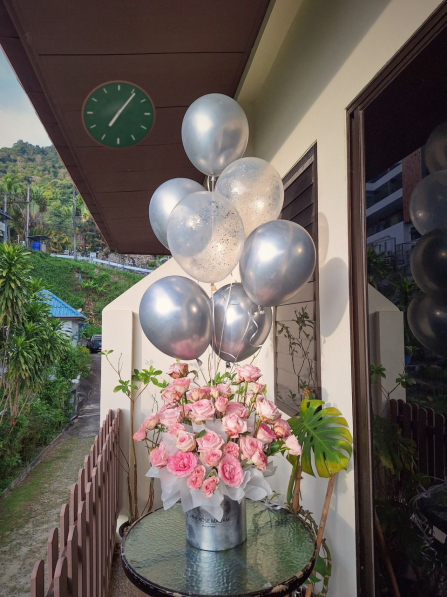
7:06
